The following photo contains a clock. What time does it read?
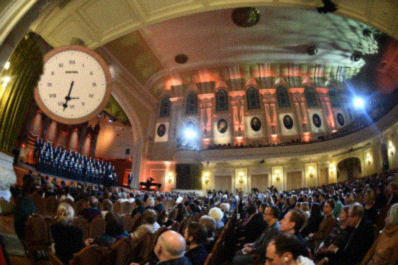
6:33
